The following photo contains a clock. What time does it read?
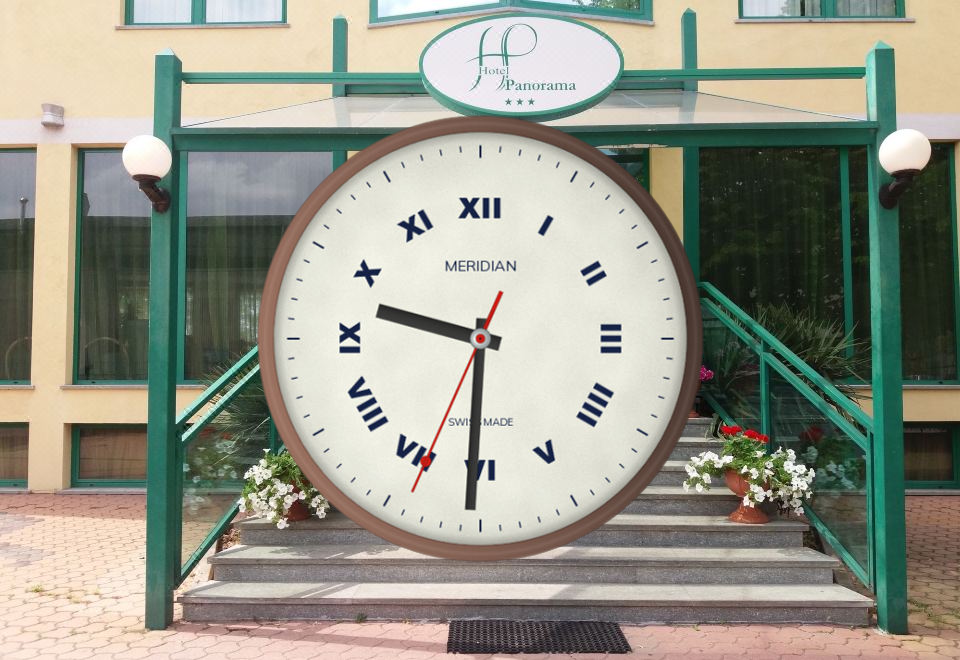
9:30:34
